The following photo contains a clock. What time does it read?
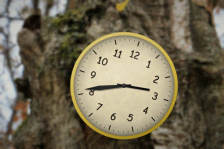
2:41
